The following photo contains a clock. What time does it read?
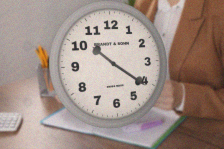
10:21
